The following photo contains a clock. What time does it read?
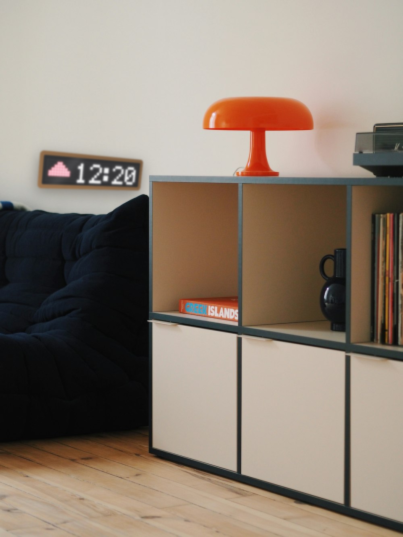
12:20
